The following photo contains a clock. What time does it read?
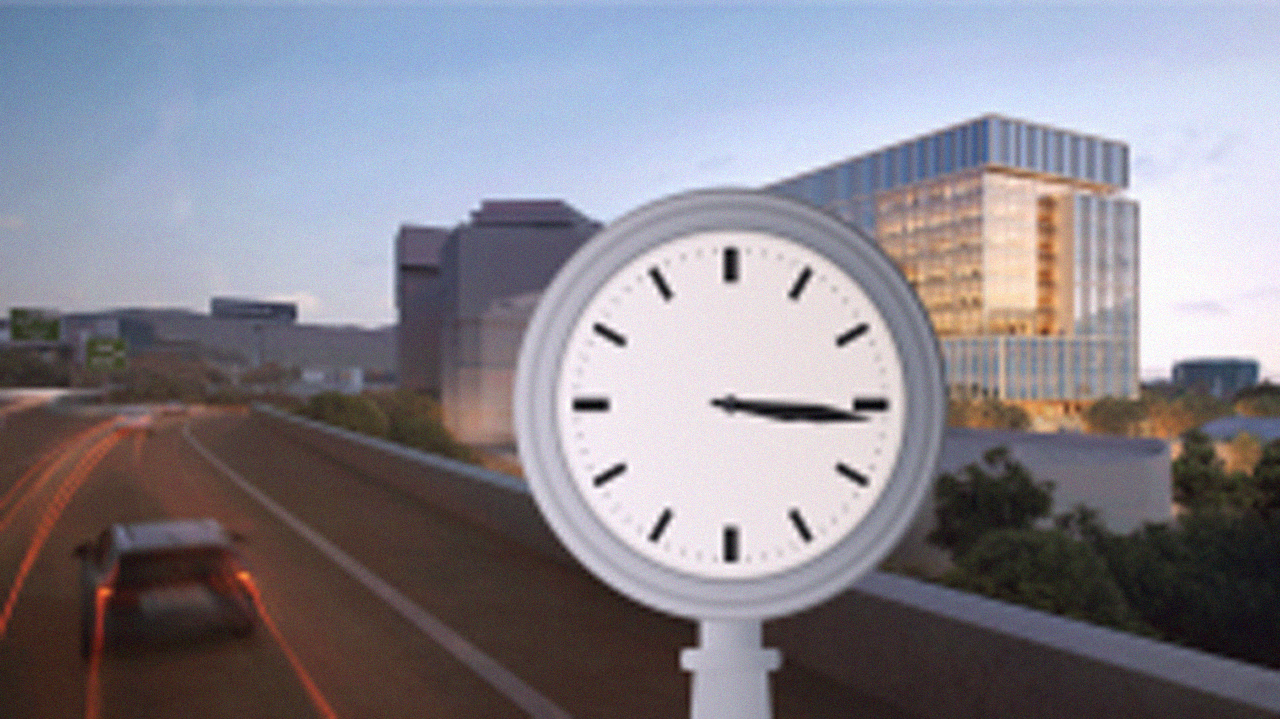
3:16
